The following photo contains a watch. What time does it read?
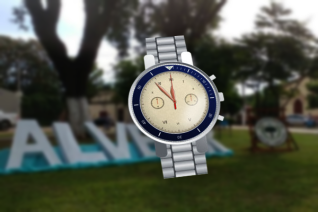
11:54
